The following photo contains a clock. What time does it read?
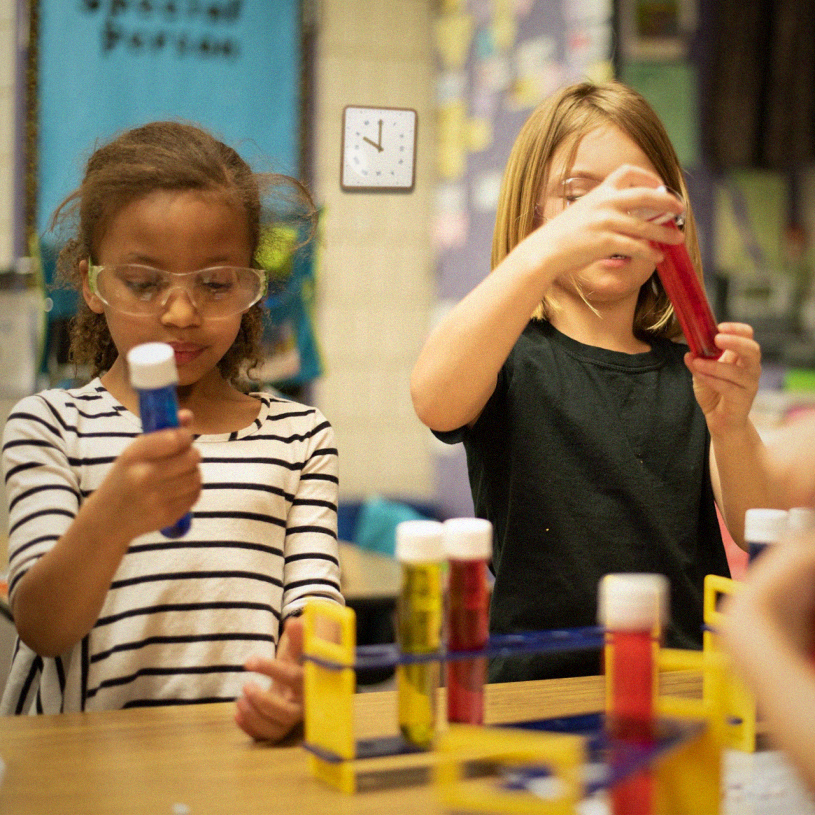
10:00
